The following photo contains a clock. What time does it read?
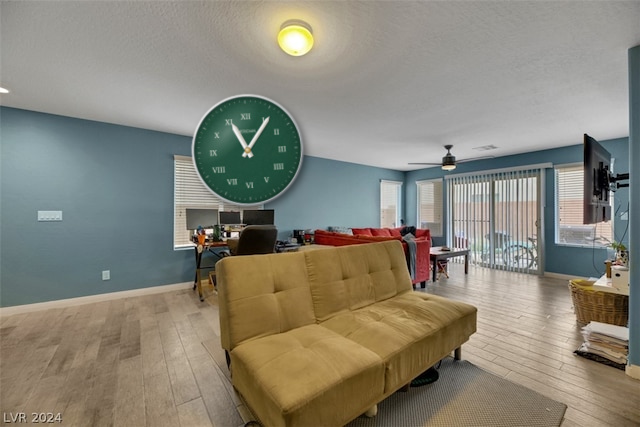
11:06
